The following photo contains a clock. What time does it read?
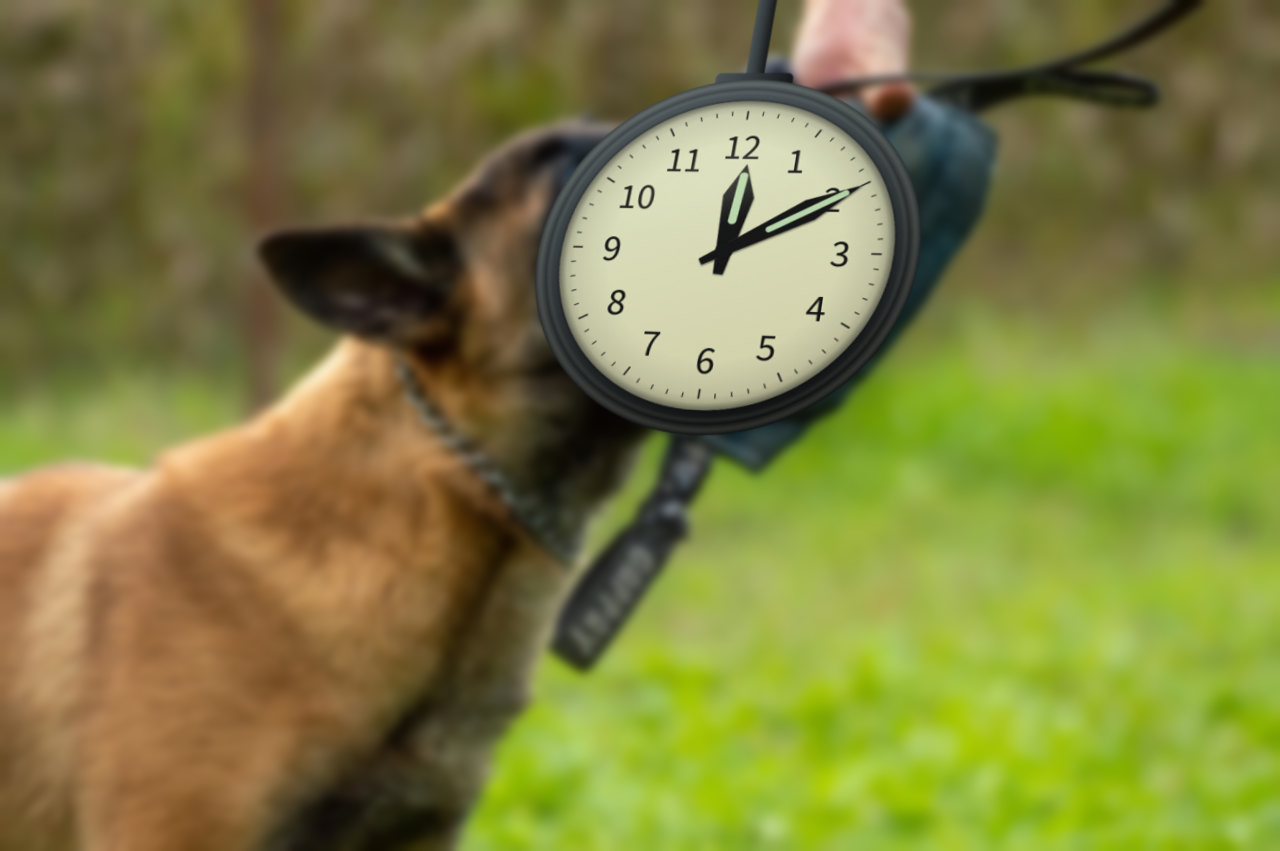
12:10
